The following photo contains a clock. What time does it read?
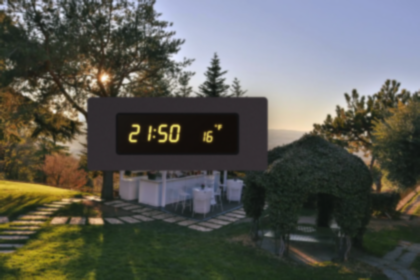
21:50
